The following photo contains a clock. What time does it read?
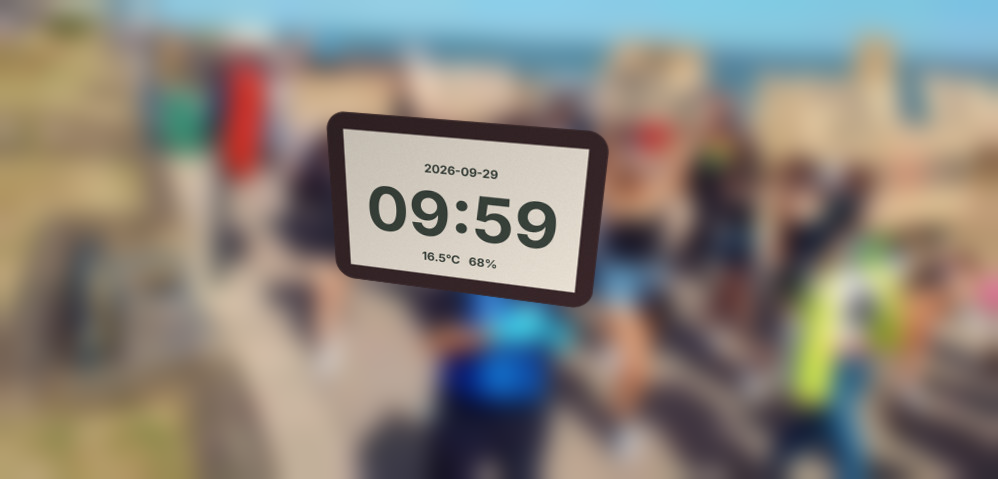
9:59
